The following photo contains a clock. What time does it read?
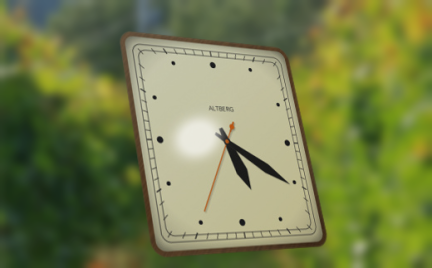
5:20:35
